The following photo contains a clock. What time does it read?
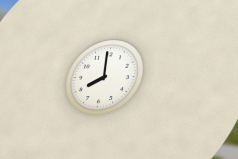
7:59
